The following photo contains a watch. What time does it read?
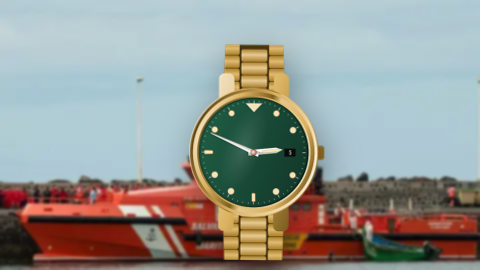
2:49
